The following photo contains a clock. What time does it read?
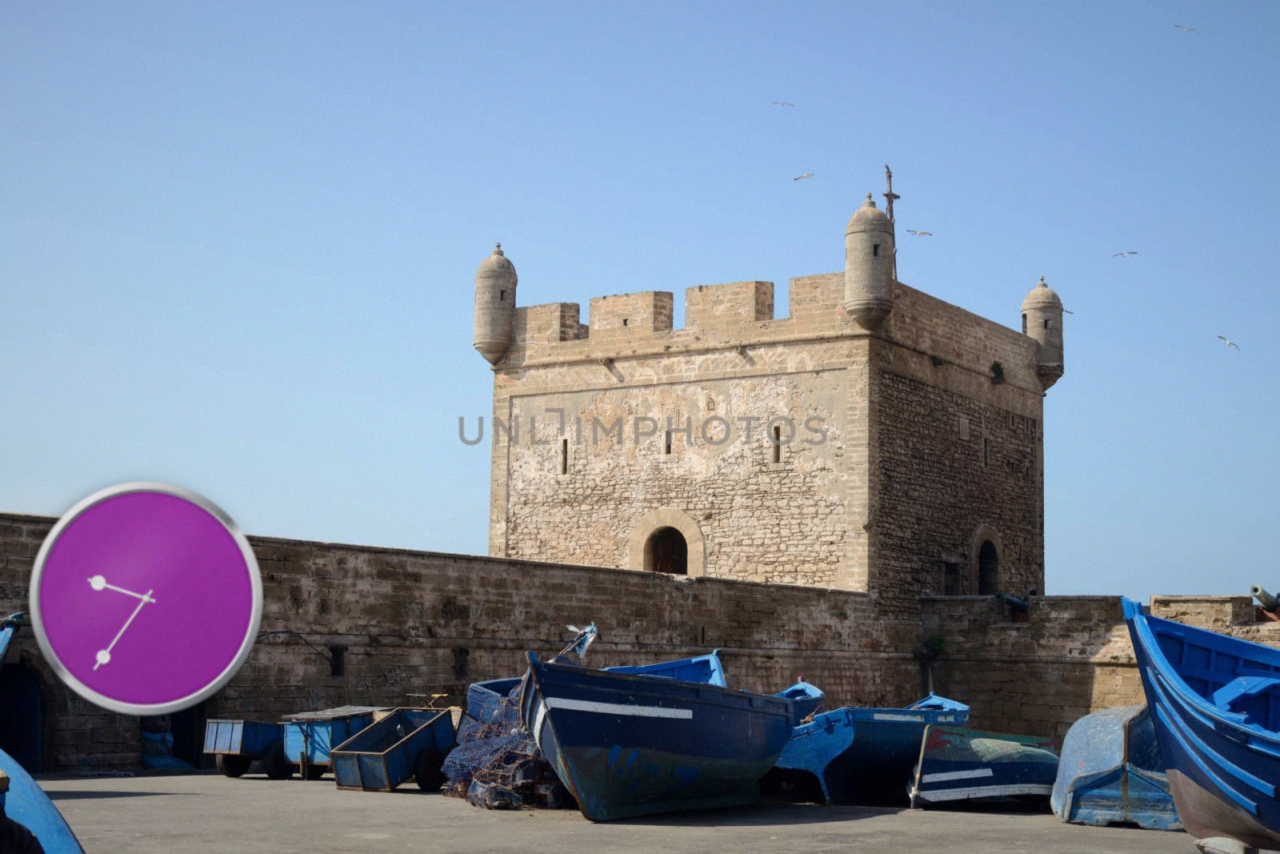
9:36
